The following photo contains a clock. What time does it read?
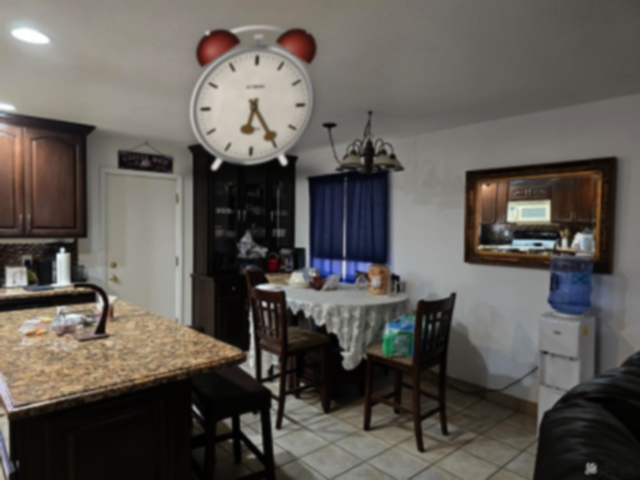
6:25
